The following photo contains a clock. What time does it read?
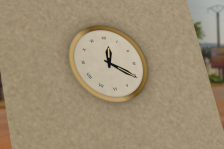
12:20
